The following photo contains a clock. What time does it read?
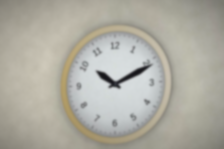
10:11
